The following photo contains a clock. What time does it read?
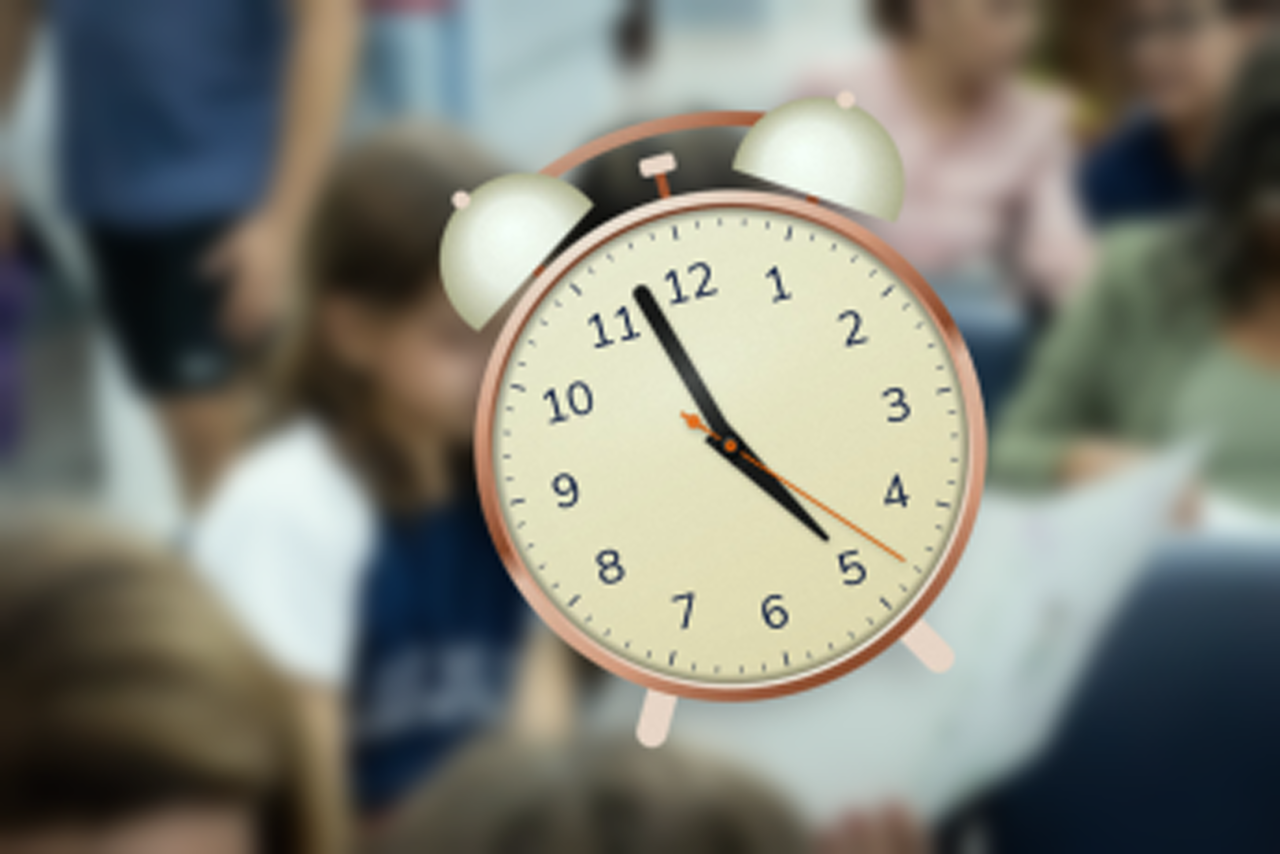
4:57:23
